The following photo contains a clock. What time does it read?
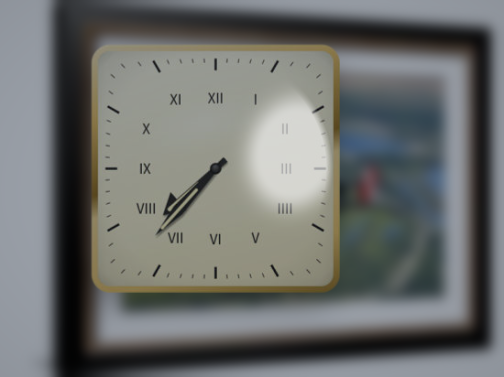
7:37
